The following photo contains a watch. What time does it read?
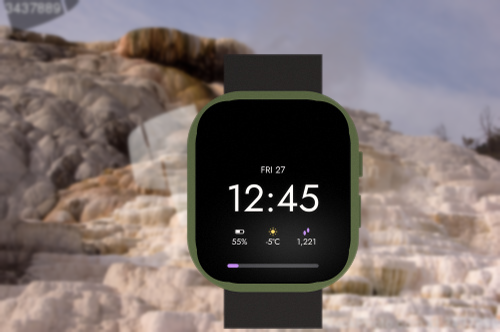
12:45
